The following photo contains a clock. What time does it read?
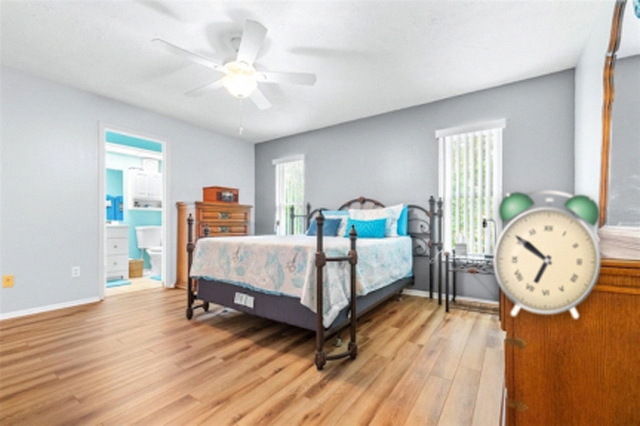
6:51
